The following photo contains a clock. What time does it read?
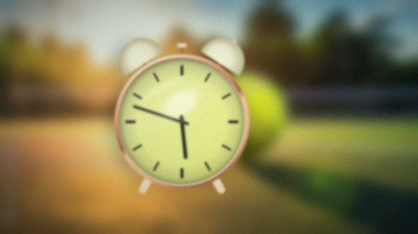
5:48
